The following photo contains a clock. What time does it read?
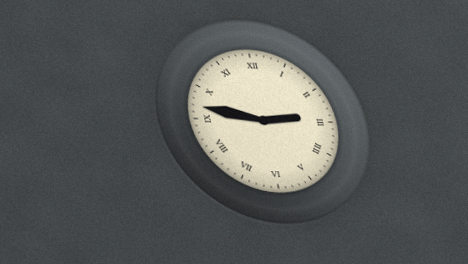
2:47
